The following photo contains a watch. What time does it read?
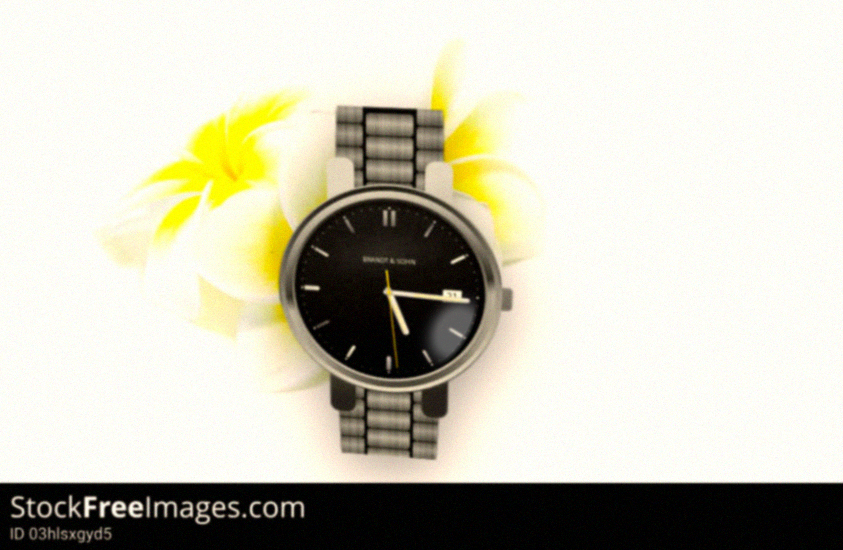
5:15:29
